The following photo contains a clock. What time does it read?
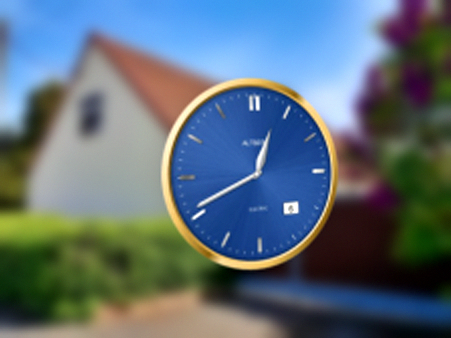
12:41
